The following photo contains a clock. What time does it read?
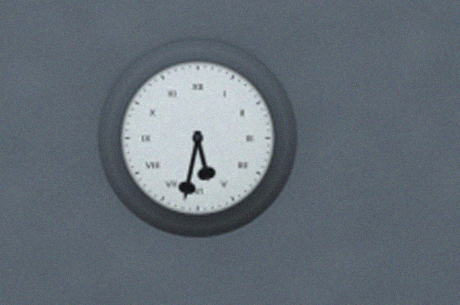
5:32
